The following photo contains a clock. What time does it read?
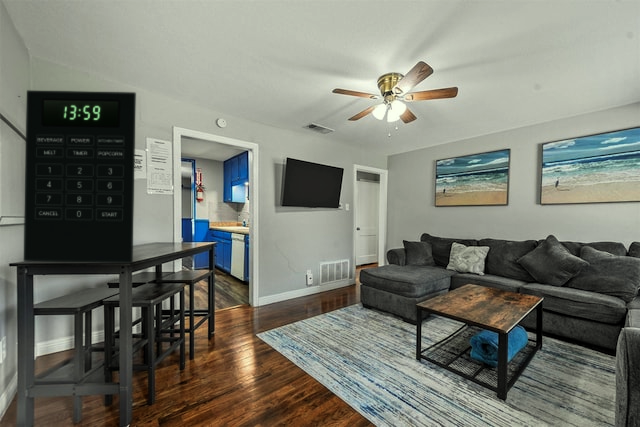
13:59
